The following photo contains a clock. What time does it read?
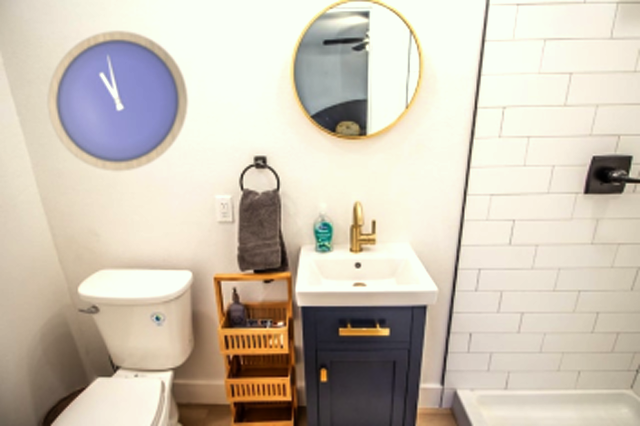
10:58
